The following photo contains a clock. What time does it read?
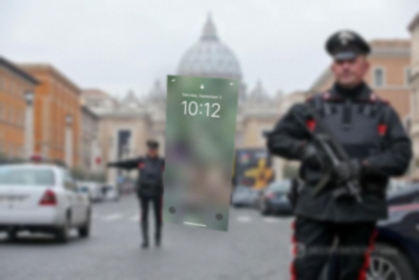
10:12
